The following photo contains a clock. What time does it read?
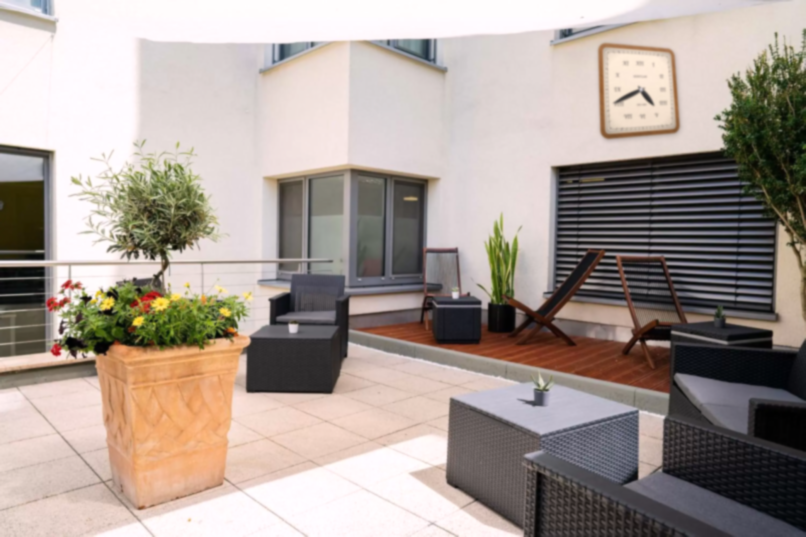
4:41
